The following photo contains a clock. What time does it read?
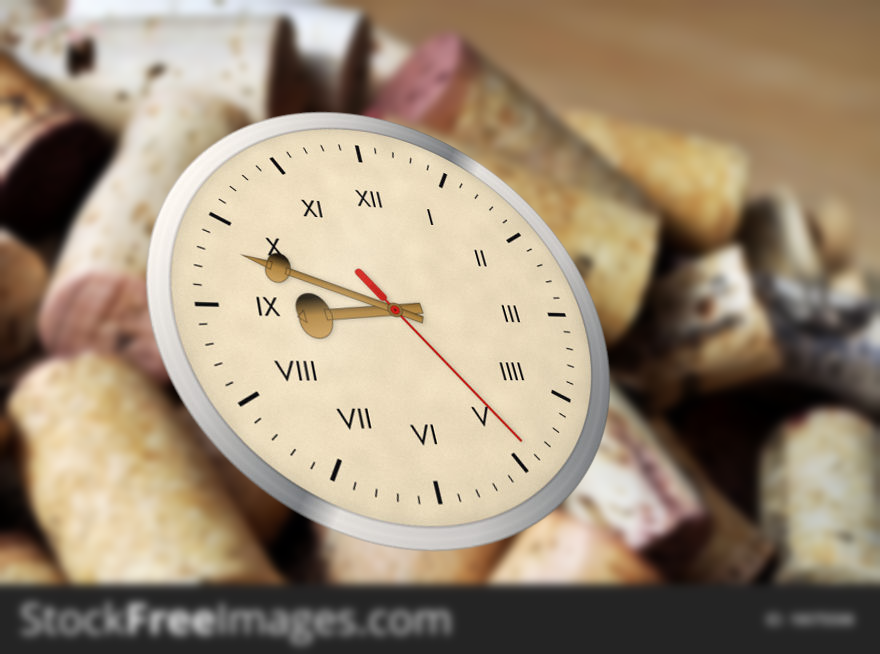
8:48:24
